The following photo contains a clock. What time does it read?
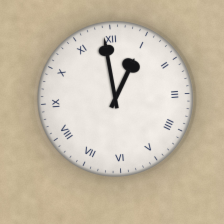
12:59
